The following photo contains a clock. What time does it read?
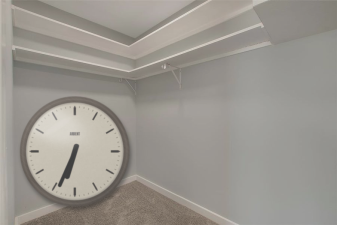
6:34
